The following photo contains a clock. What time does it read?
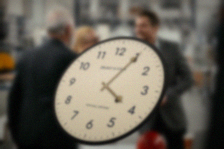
4:05
